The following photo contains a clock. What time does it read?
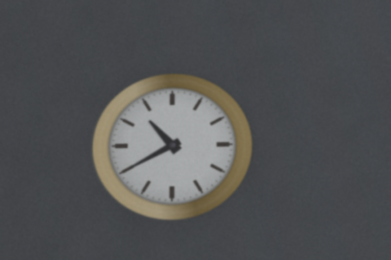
10:40
